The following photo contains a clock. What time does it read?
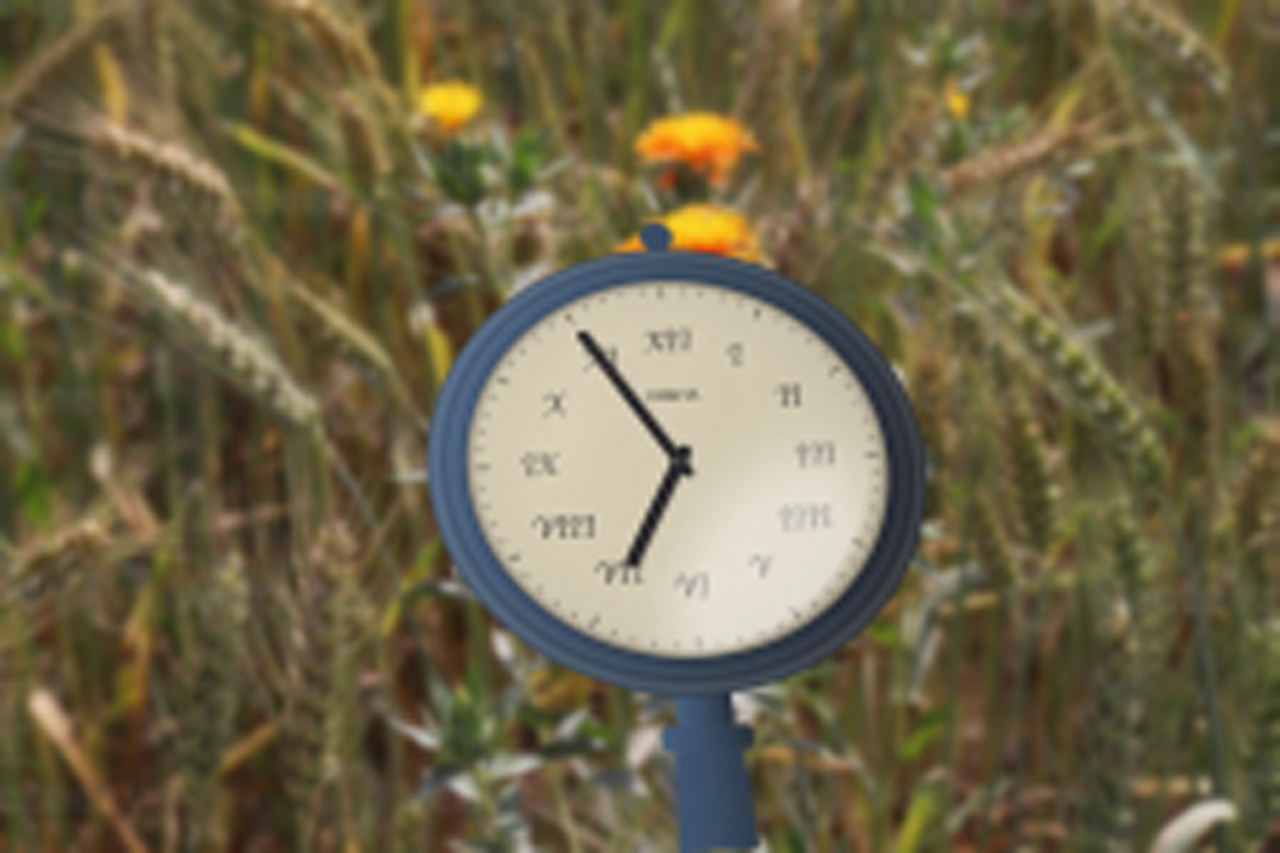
6:55
